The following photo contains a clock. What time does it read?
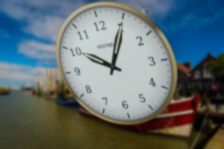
10:05
